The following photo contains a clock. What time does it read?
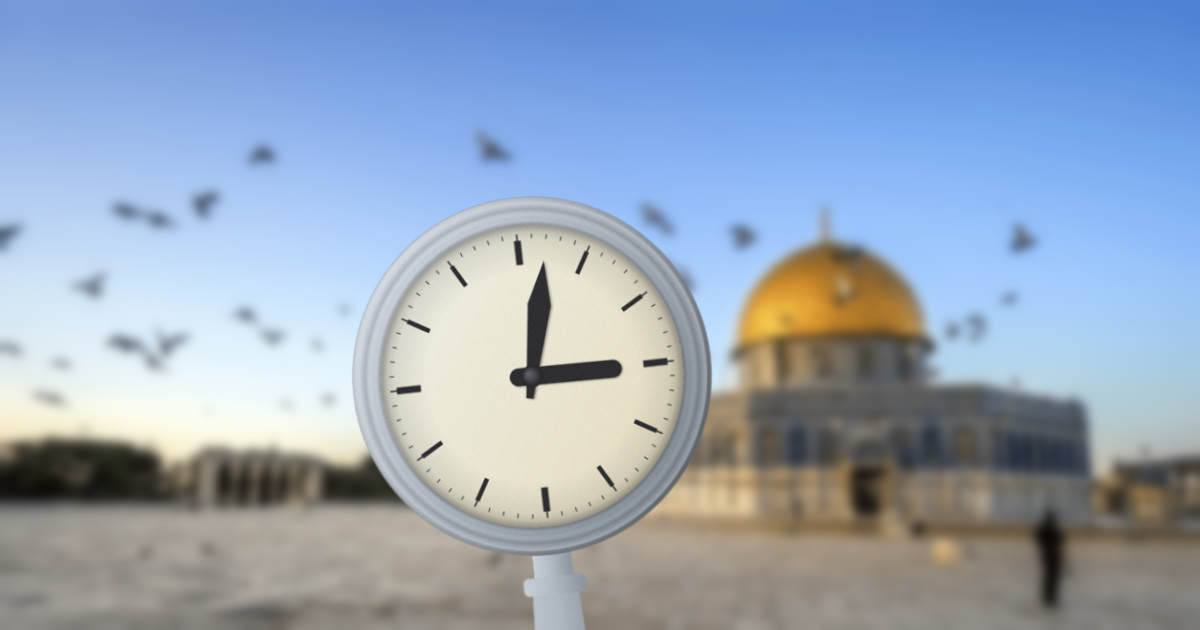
3:02
